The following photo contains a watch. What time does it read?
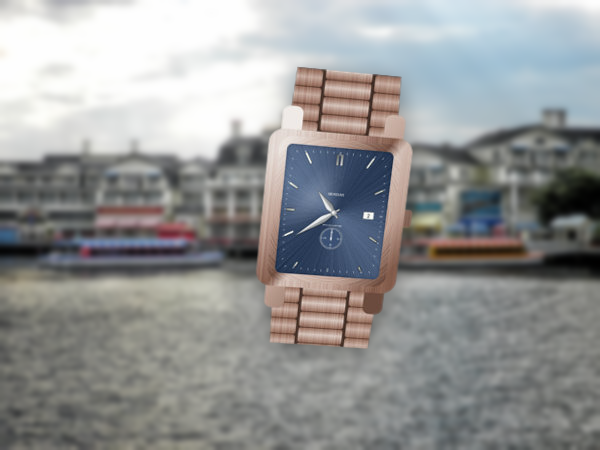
10:39
